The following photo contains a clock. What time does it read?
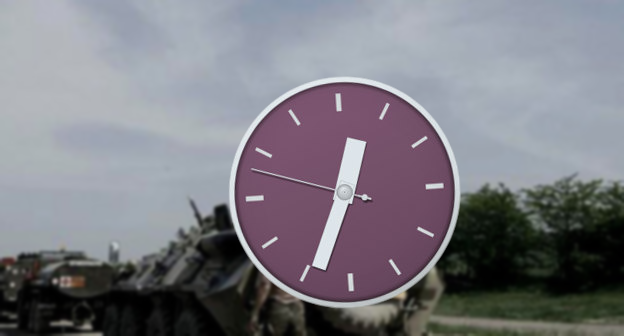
12:33:48
